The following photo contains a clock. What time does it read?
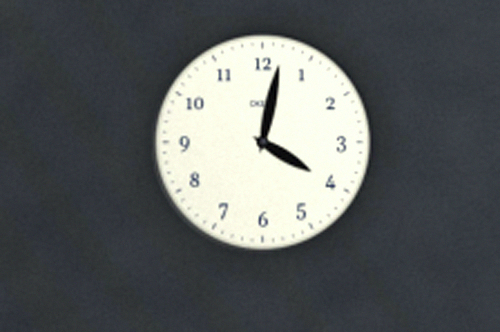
4:02
